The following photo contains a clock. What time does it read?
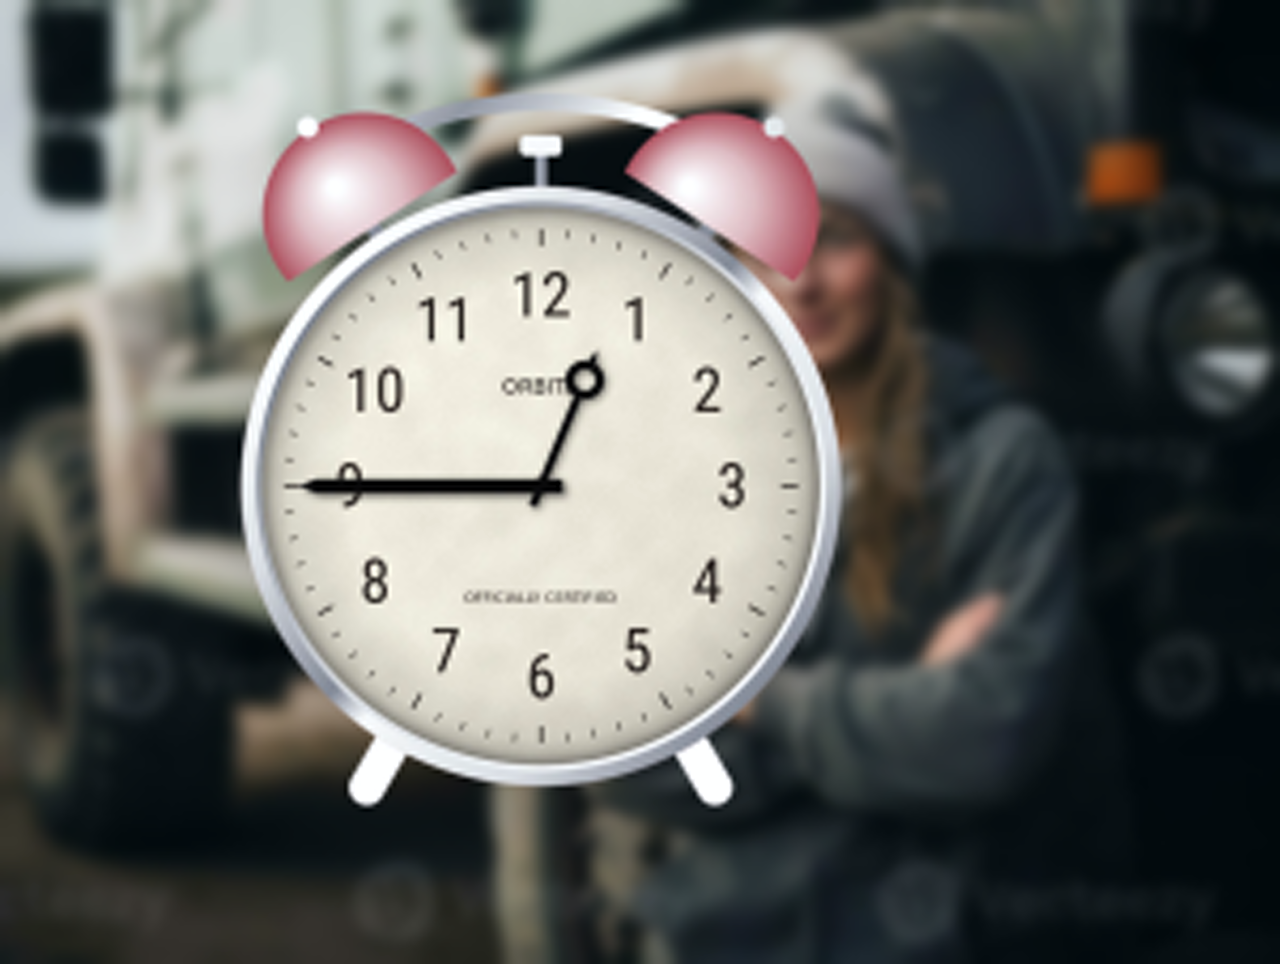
12:45
